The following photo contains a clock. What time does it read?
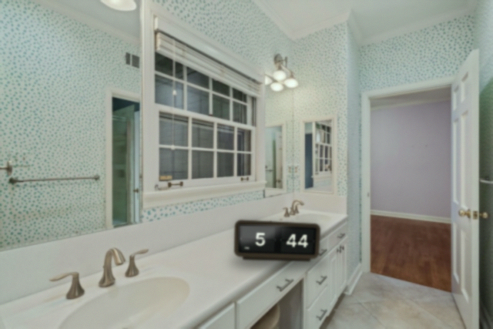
5:44
